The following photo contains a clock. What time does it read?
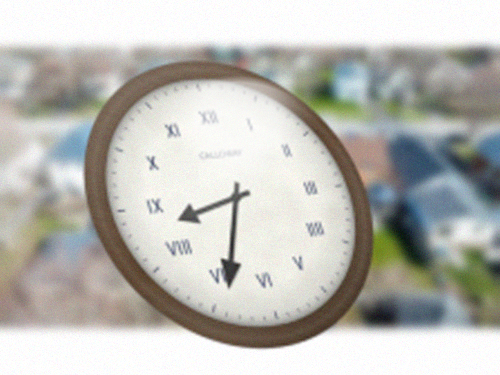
8:34
